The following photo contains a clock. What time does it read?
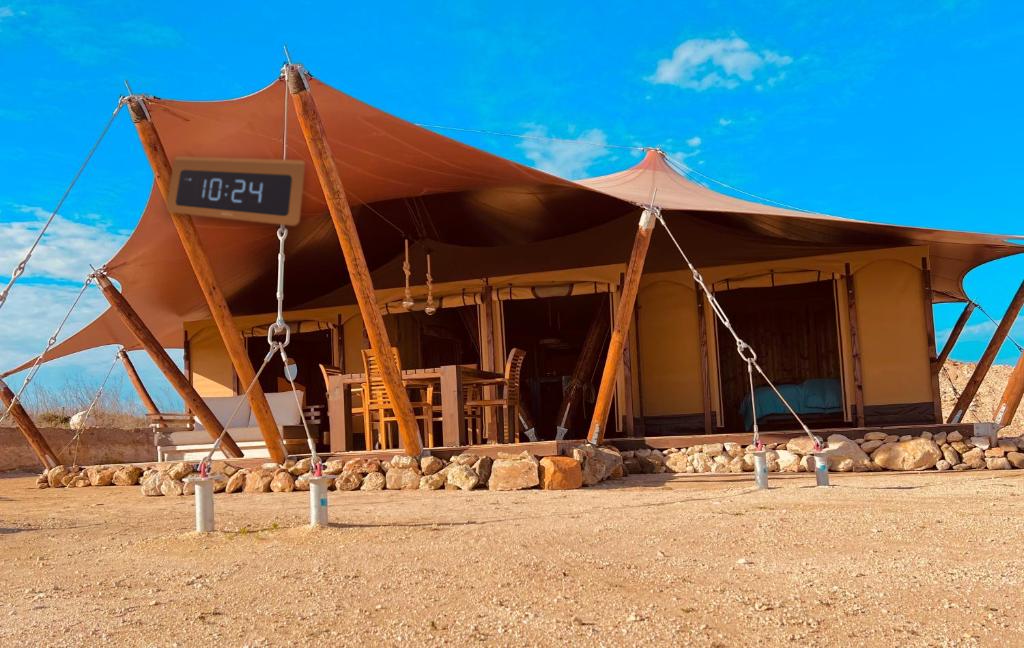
10:24
